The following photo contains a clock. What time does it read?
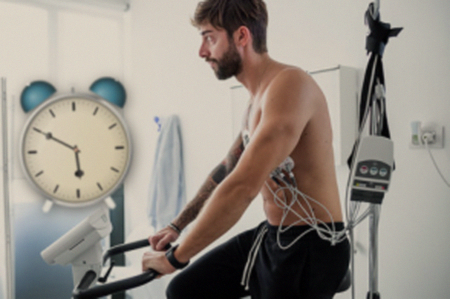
5:50
